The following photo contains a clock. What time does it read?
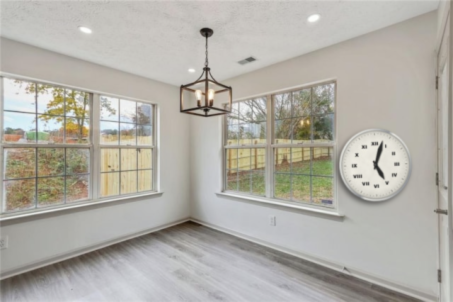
5:03
